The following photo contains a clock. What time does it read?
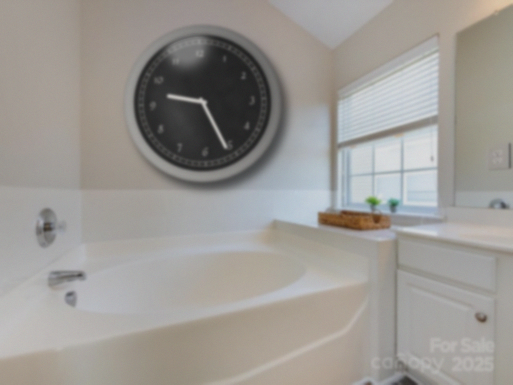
9:26
